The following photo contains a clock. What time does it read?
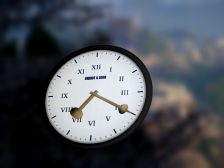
7:20
